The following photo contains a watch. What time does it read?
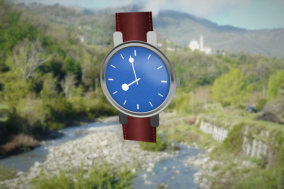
7:58
